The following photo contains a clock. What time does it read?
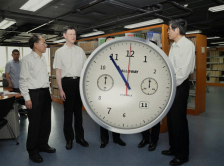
10:54
